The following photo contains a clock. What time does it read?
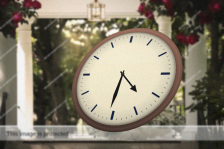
4:31
